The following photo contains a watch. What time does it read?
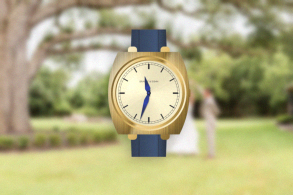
11:33
